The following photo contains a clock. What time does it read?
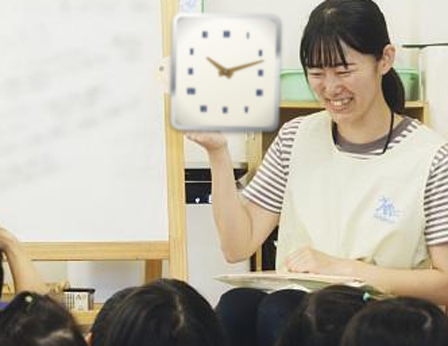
10:12
